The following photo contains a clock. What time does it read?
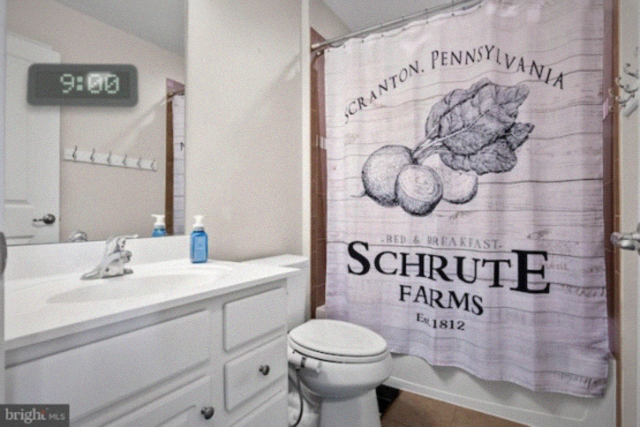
9:00
